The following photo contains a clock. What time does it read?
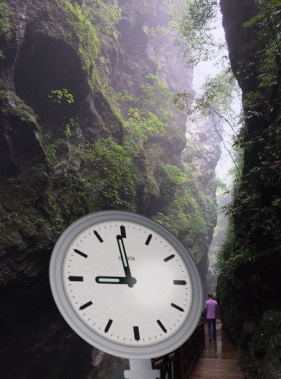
8:59
